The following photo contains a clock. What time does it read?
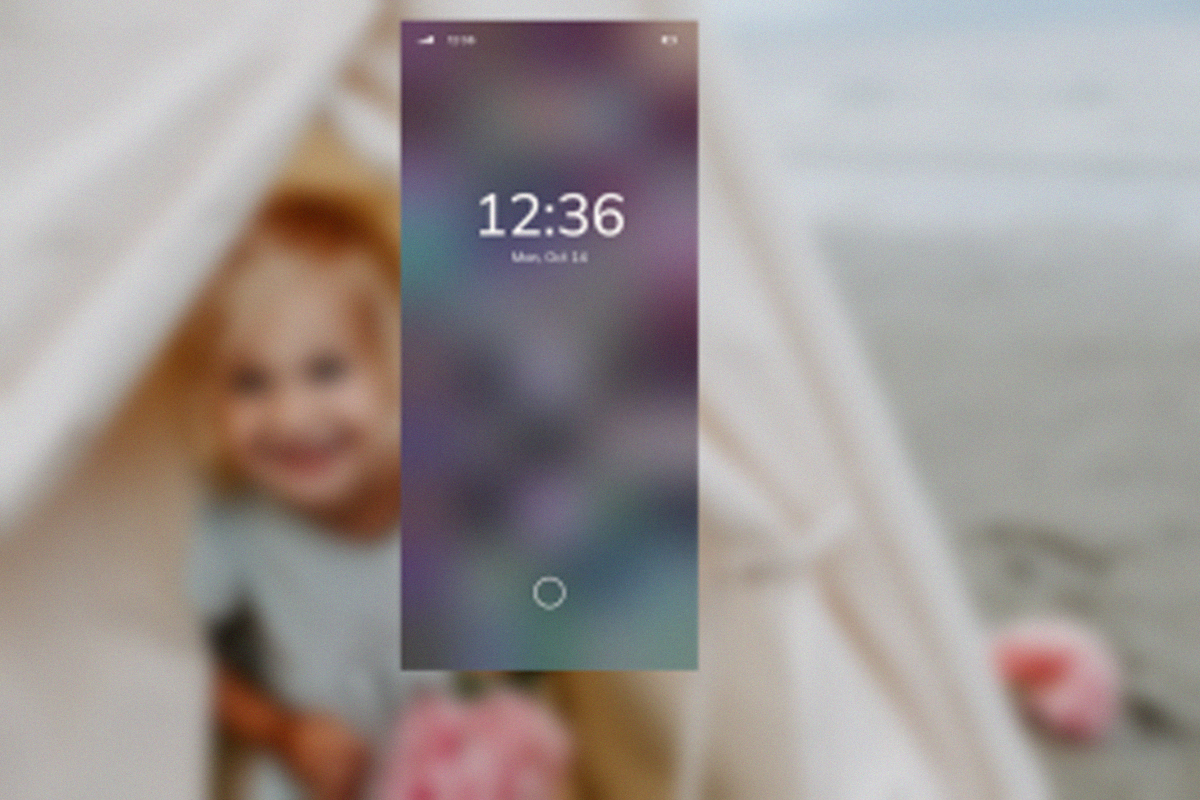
12:36
